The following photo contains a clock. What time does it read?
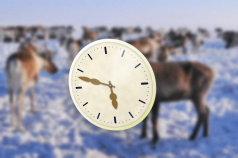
5:48
